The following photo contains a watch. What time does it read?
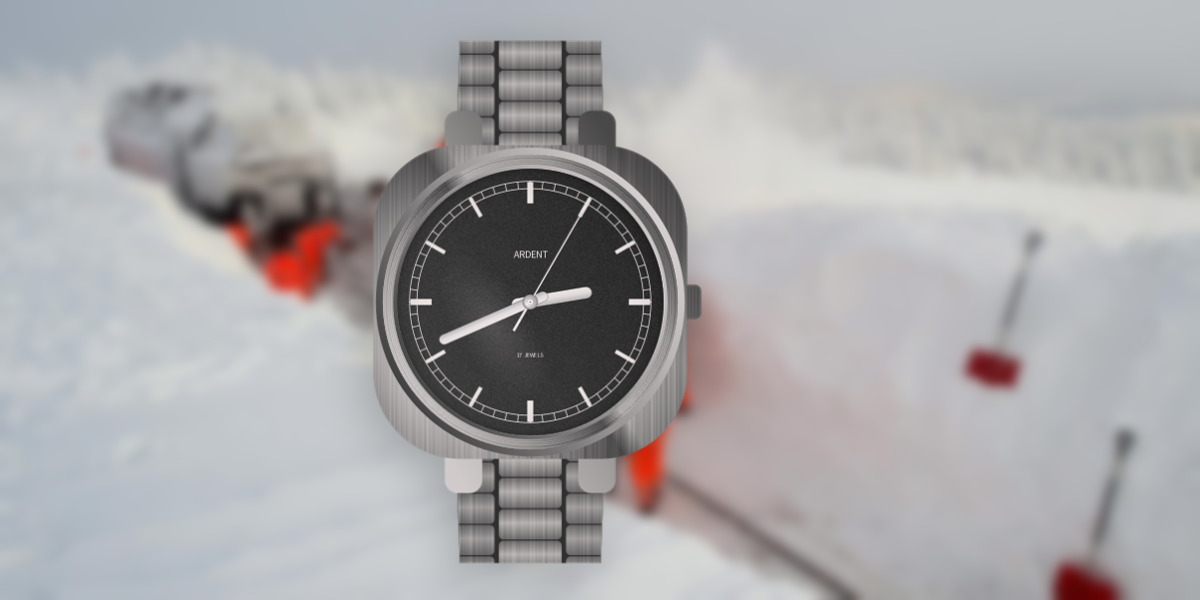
2:41:05
